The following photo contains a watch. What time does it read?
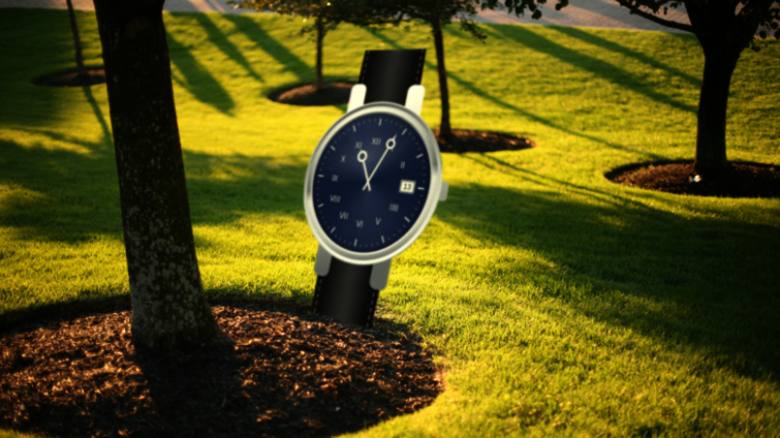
11:04
